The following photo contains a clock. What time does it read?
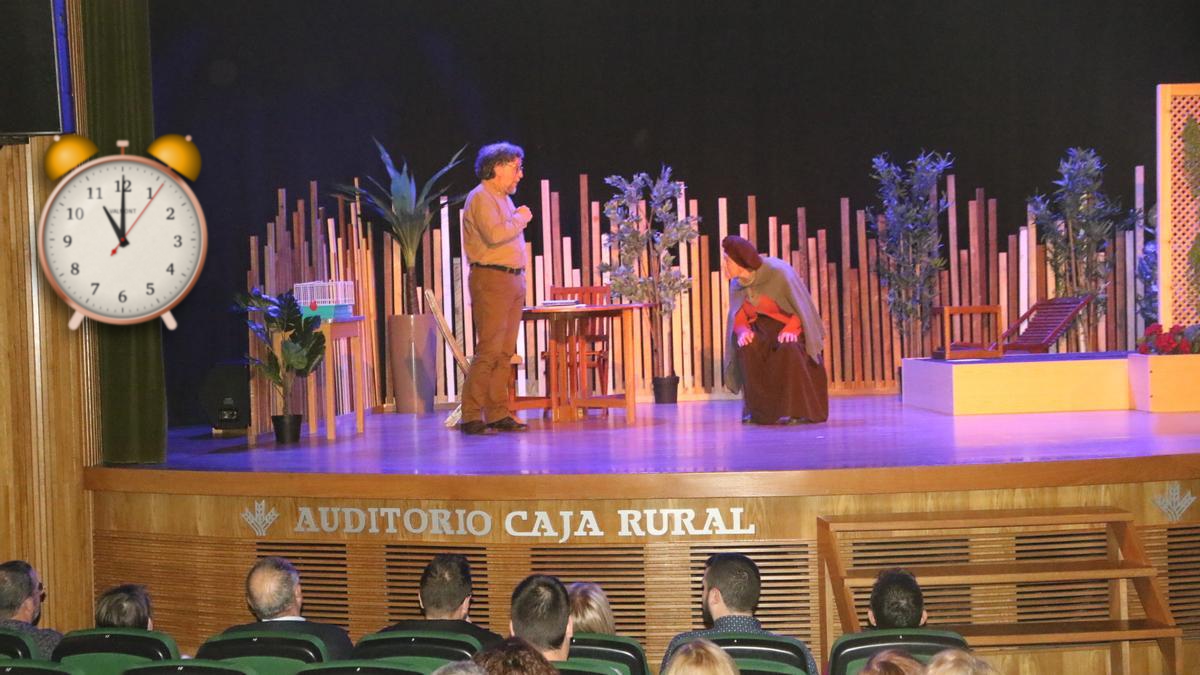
11:00:06
